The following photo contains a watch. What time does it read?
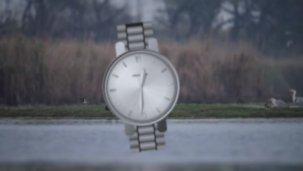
12:31
